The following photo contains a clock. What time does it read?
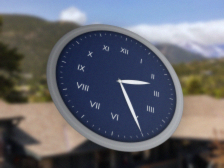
2:25
